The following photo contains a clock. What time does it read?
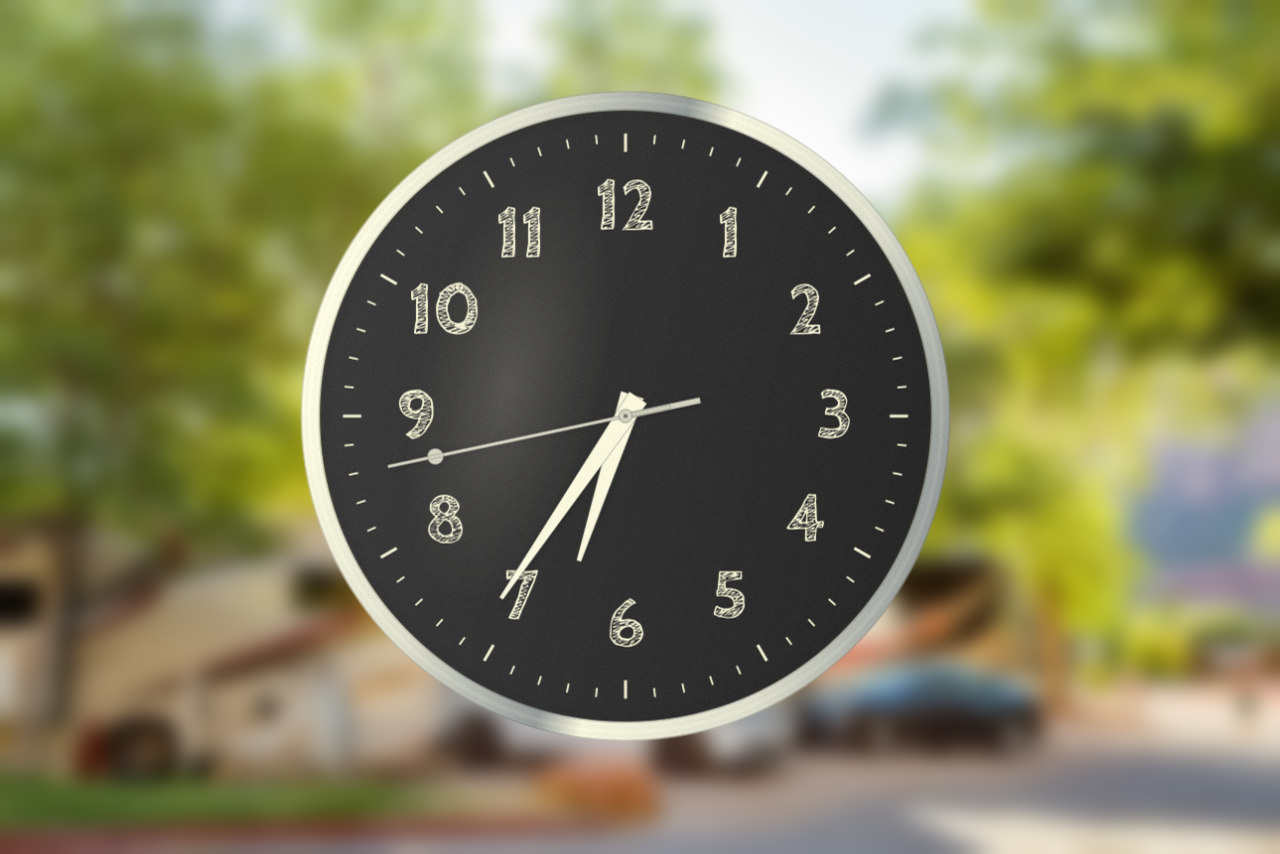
6:35:43
